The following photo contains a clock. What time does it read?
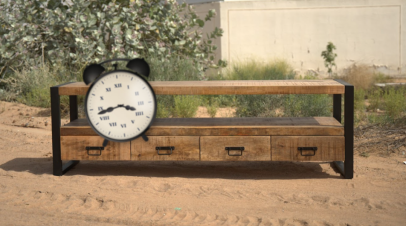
3:43
